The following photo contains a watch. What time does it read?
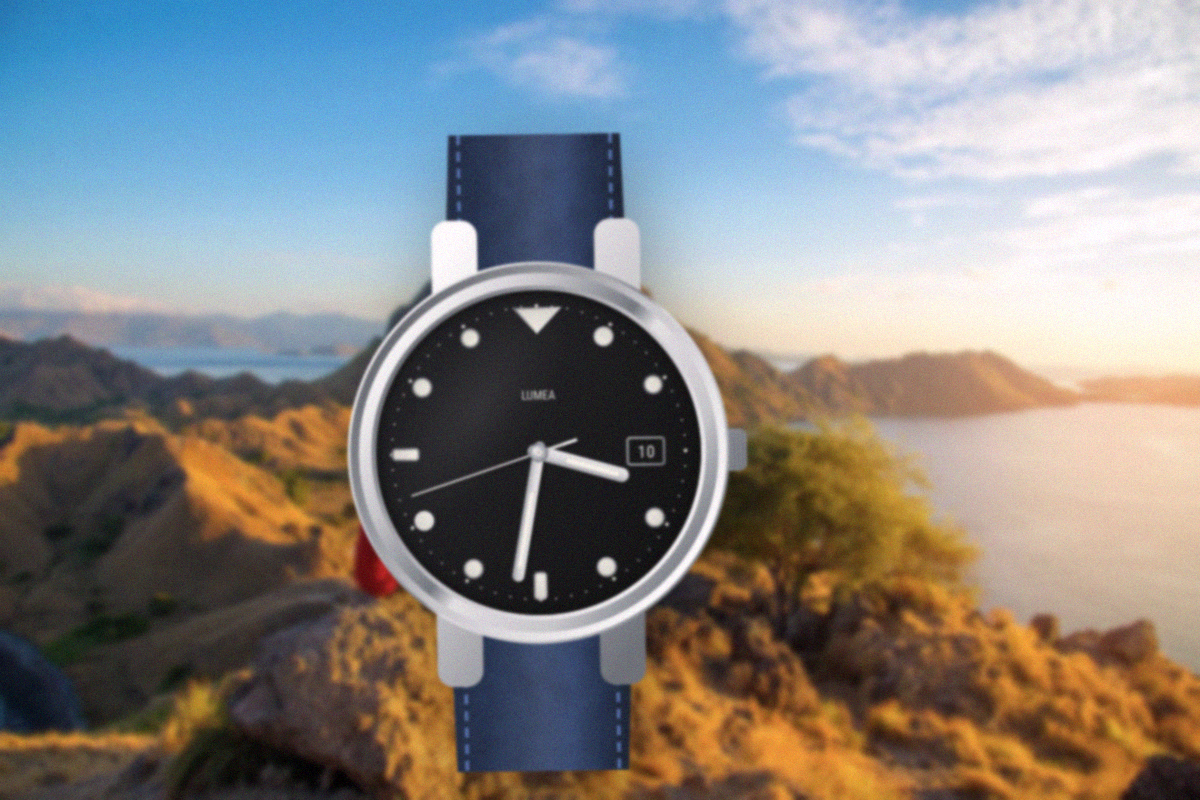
3:31:42
